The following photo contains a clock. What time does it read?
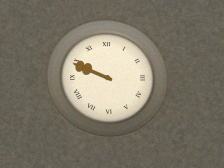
9:49
